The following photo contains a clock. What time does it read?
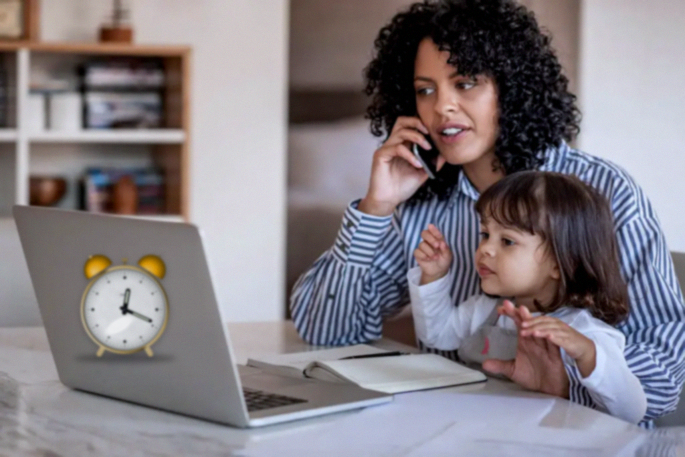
12:19
